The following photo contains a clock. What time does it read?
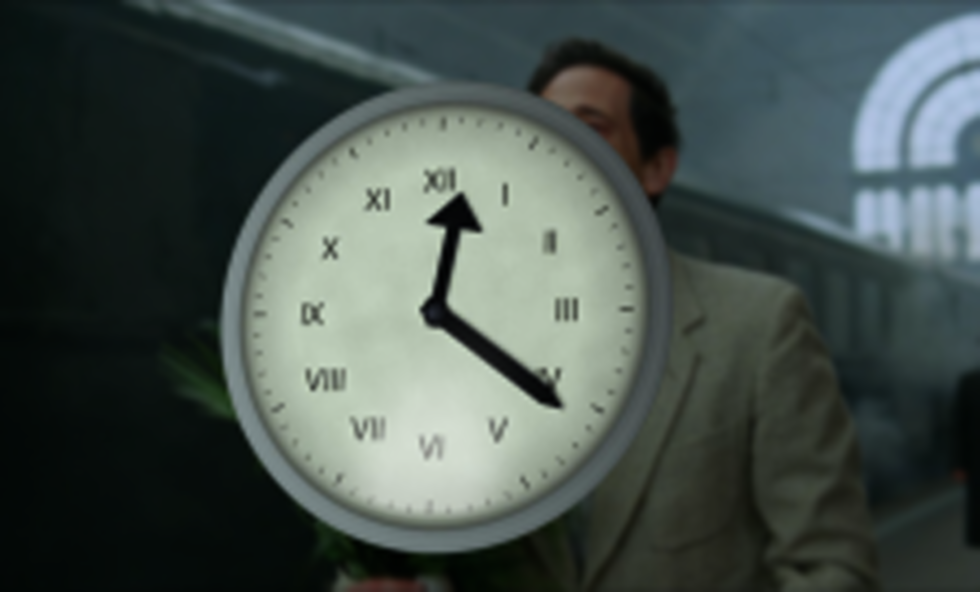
12:21
